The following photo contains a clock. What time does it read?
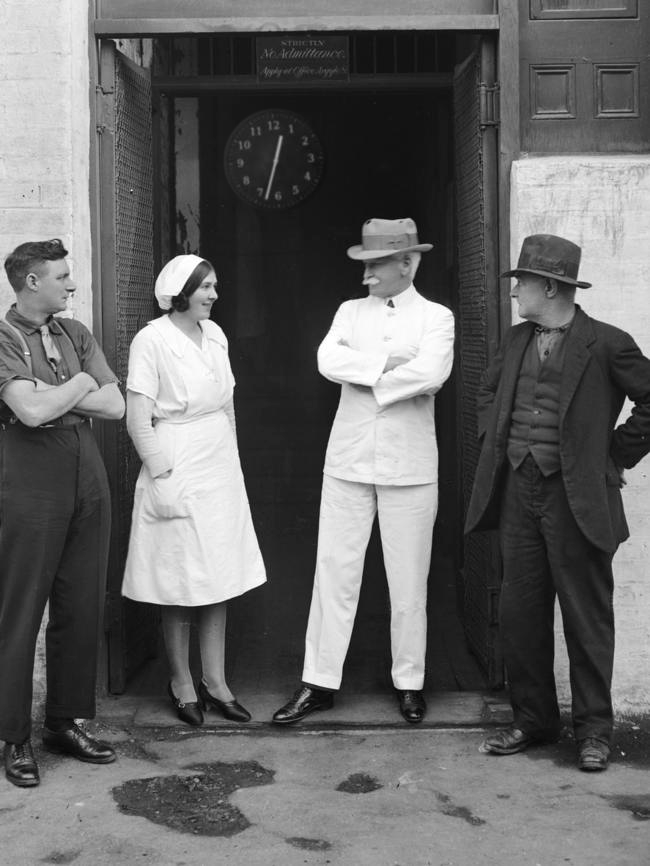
12:33
